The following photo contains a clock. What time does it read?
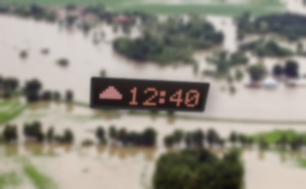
12:40
